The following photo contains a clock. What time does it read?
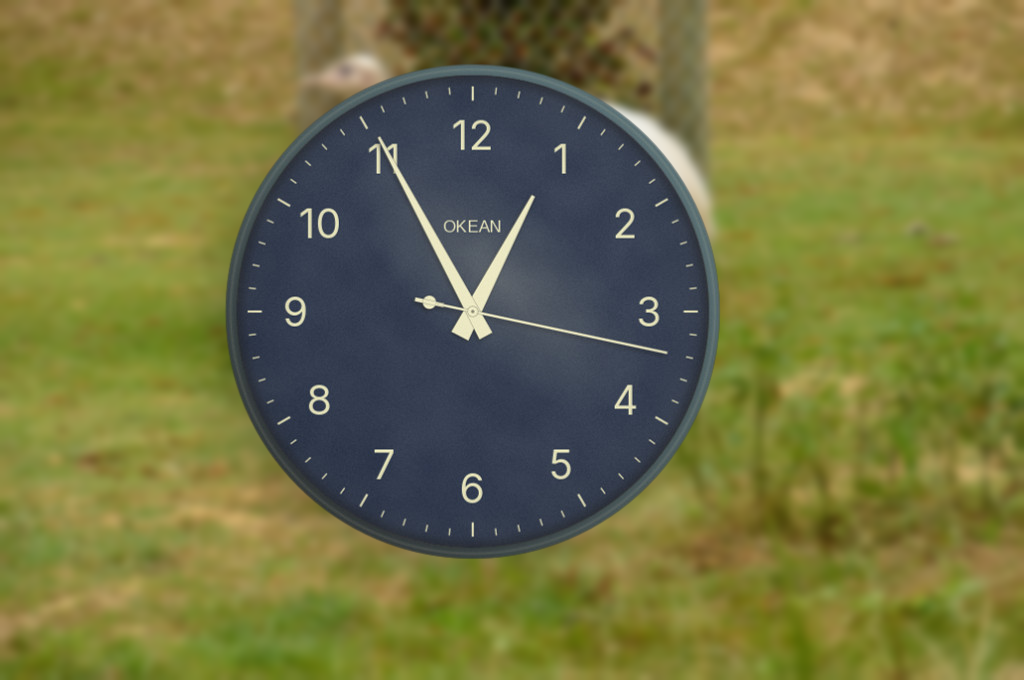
12:55:17
